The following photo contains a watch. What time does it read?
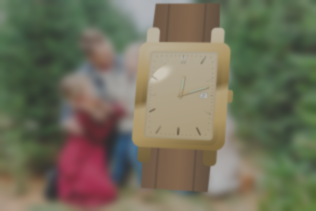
12:12
